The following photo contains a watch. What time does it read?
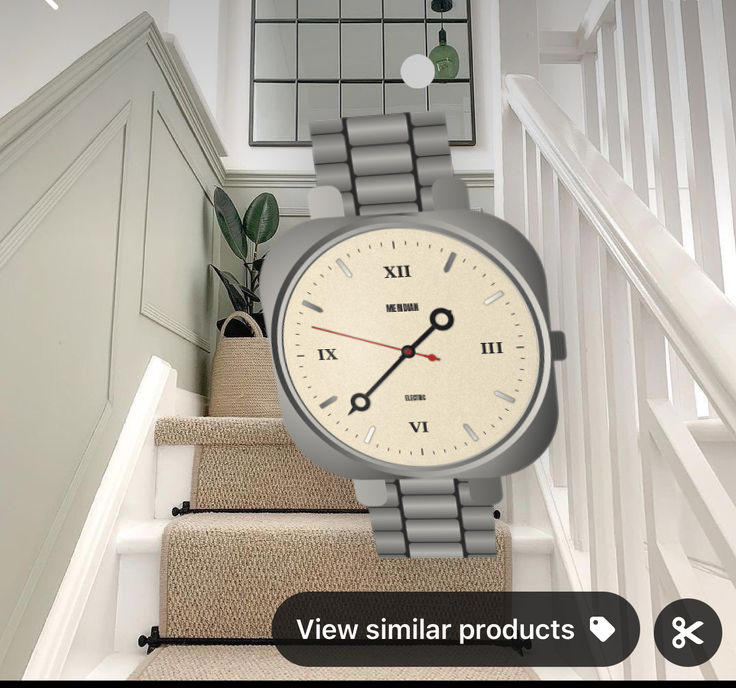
1:37:48
